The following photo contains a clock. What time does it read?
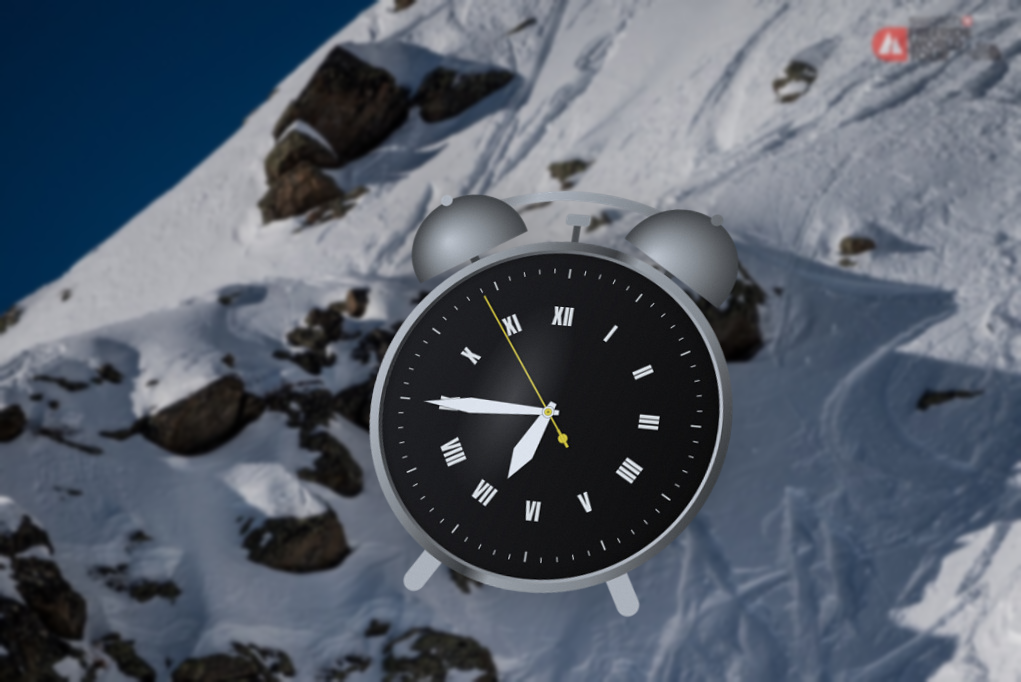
6:44:54
